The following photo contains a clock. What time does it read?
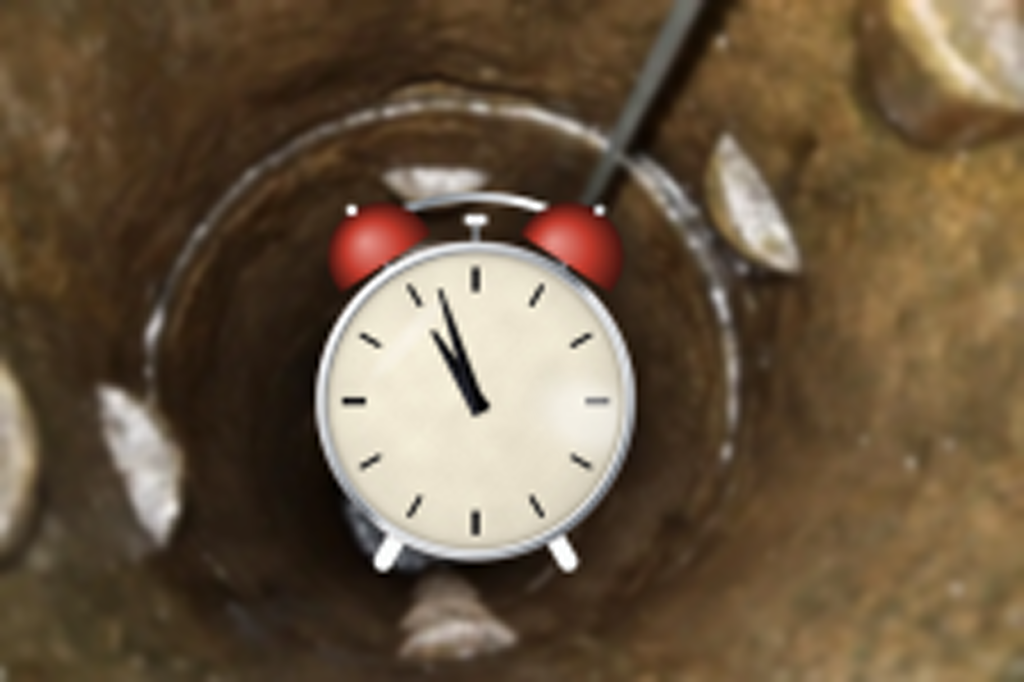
10:57
